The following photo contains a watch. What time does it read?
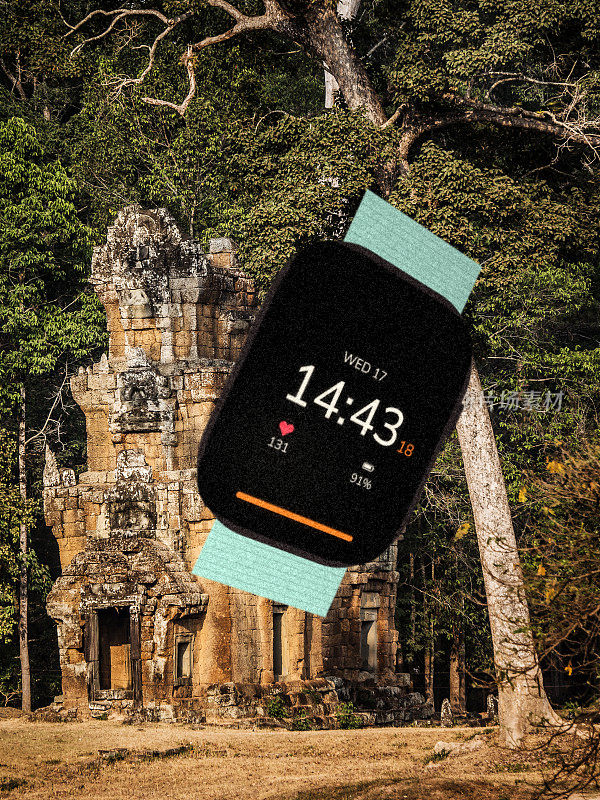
14:43:18
